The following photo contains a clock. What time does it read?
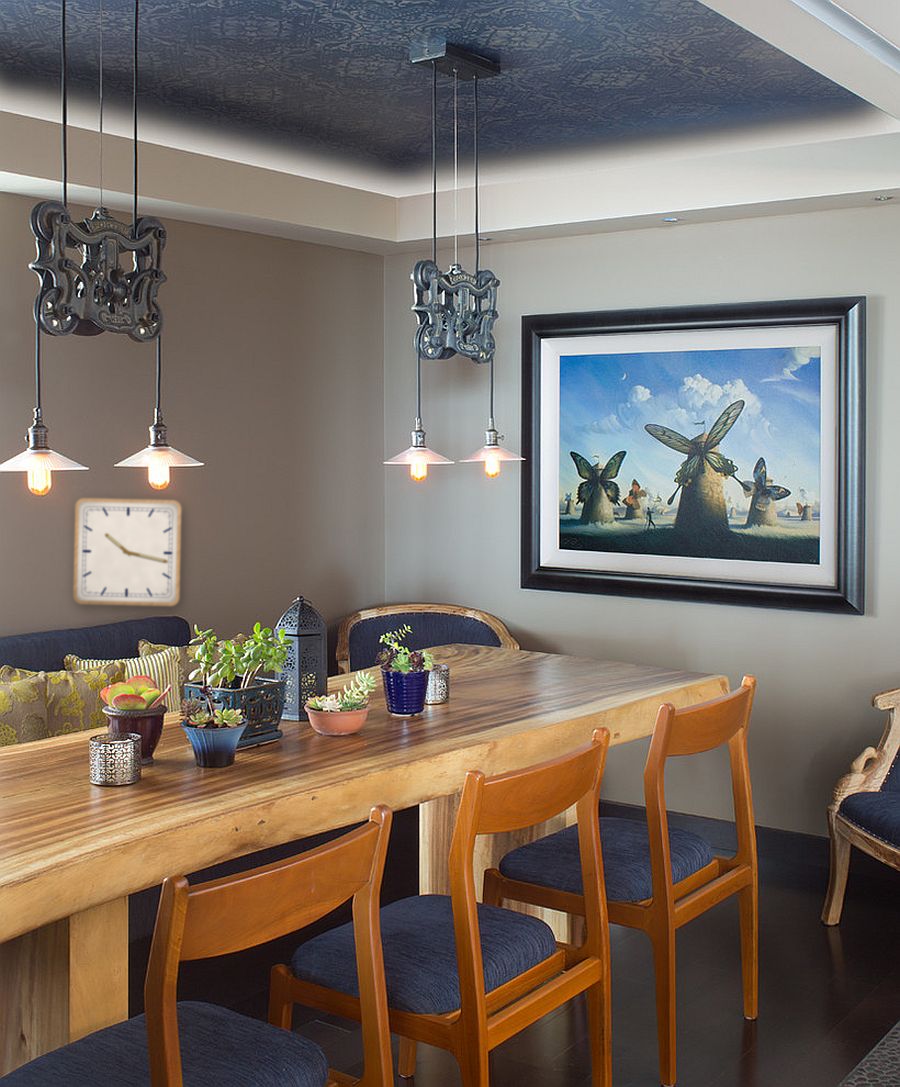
10:17
